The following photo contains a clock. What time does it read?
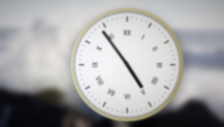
4:54
